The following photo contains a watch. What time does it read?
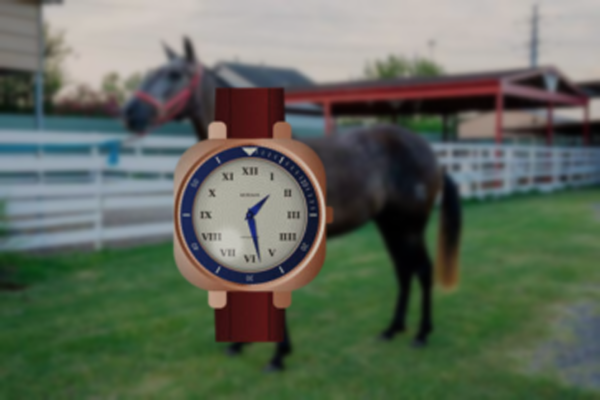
1:28
